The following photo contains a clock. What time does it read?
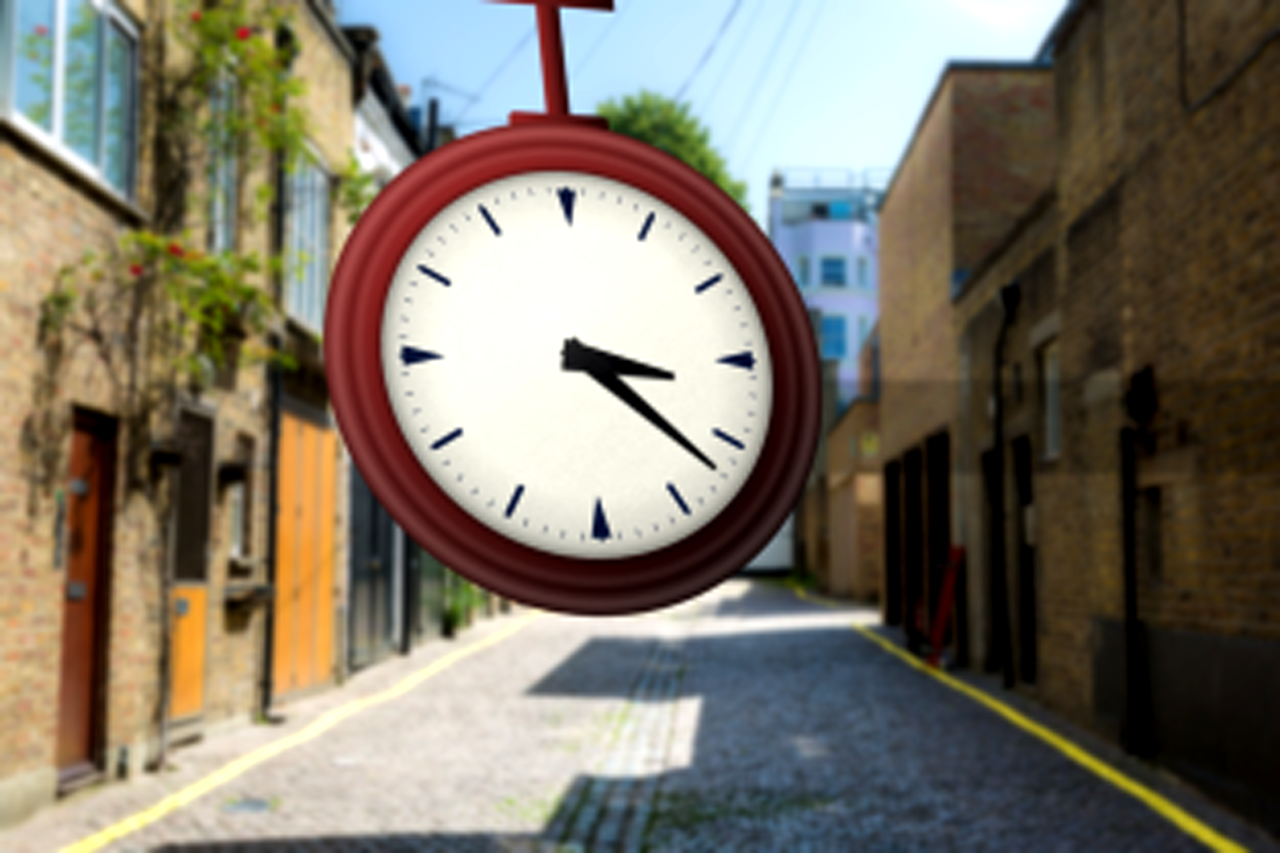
3:22
